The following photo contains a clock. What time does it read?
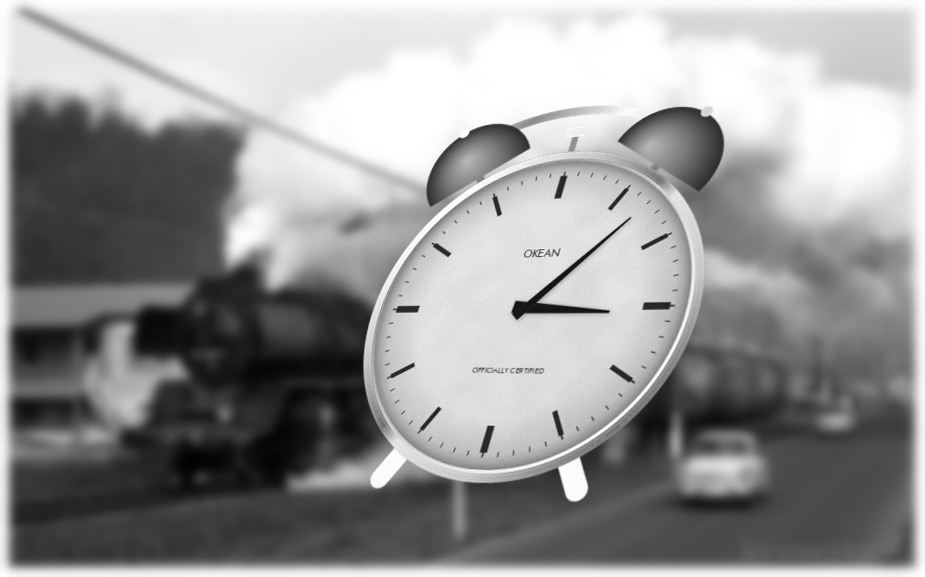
3:07
